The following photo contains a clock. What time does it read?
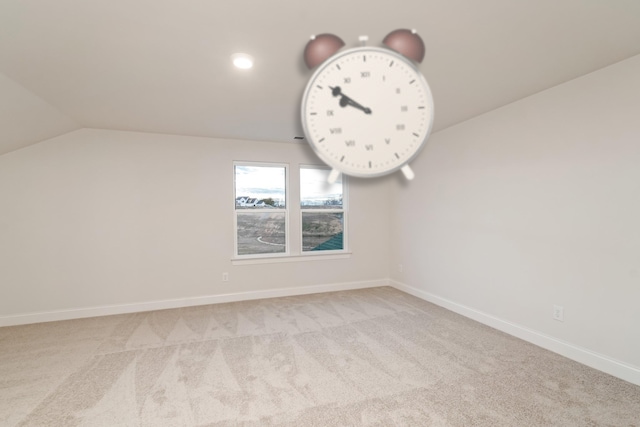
9:51
